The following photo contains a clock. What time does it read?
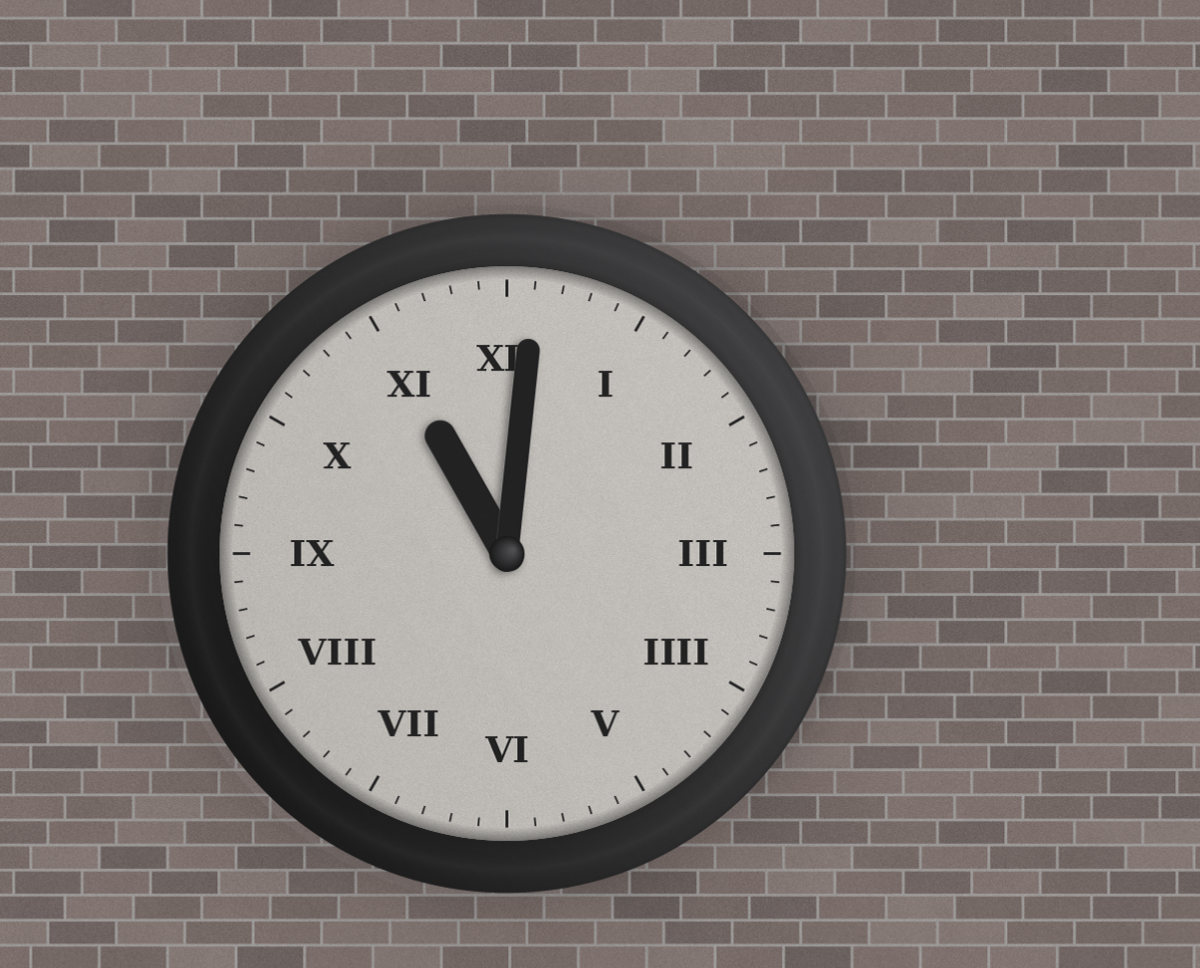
11:01
